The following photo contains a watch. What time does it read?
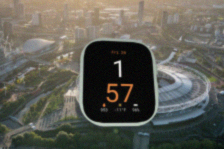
1:57
